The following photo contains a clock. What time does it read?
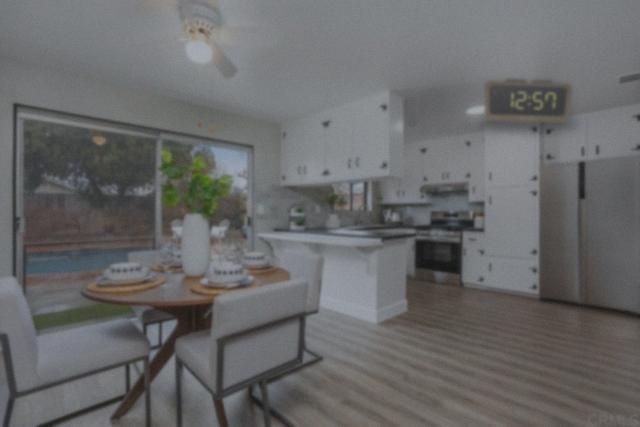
12:57
